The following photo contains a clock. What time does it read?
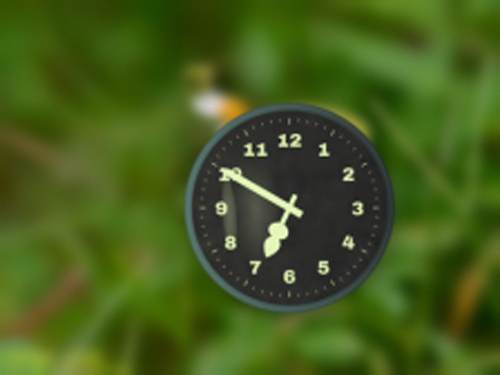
6:50
